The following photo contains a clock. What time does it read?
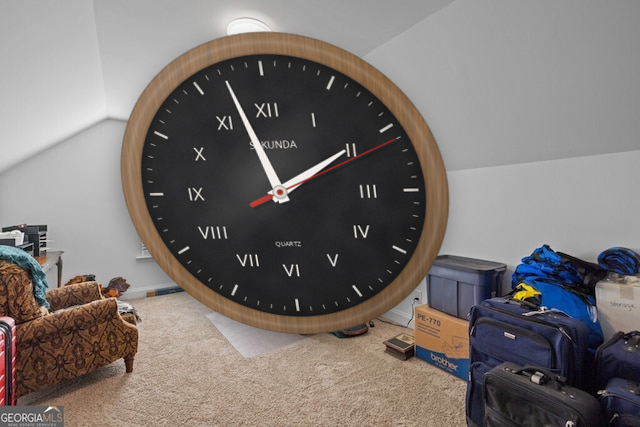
1:57:11
